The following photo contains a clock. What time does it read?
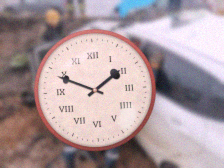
1:49
